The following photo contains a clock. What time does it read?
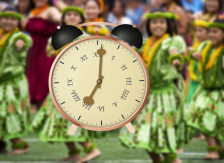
7:01
